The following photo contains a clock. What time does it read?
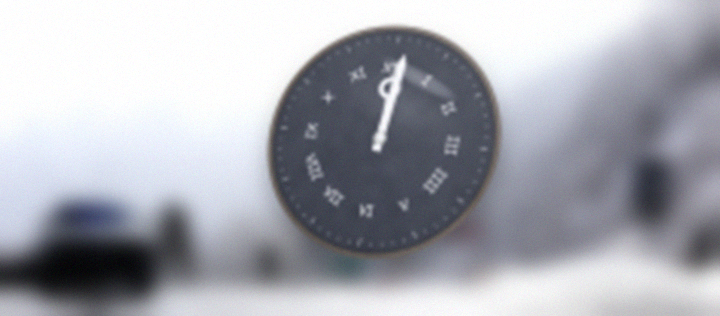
12:01
